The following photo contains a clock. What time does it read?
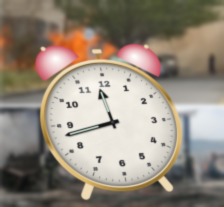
11:43
